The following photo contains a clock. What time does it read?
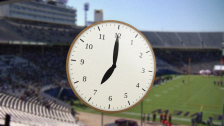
7:00
